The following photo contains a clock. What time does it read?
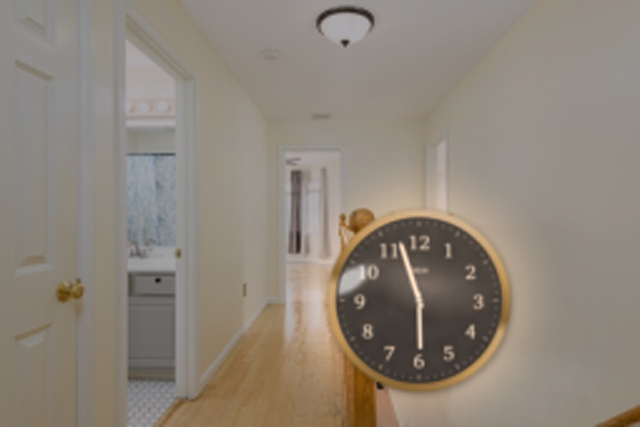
5:57
